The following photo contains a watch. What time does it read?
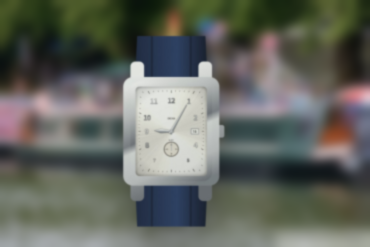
9:05
